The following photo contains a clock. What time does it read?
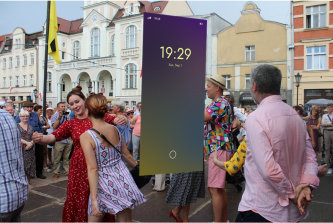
19:29
